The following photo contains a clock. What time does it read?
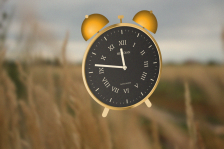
11:47
